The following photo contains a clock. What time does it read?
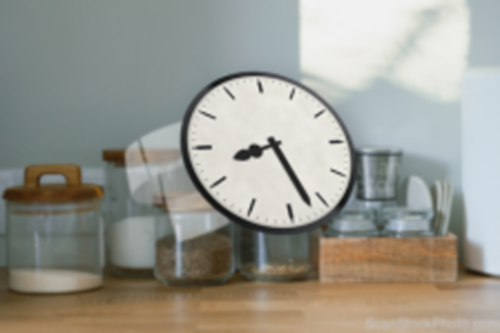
8:27
